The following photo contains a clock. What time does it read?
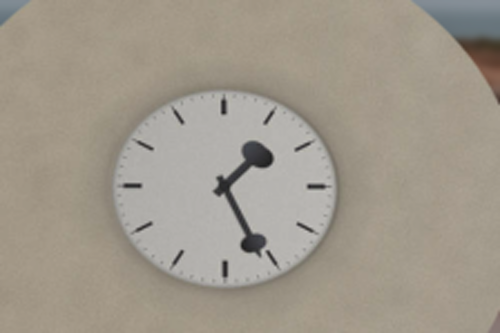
1:26
